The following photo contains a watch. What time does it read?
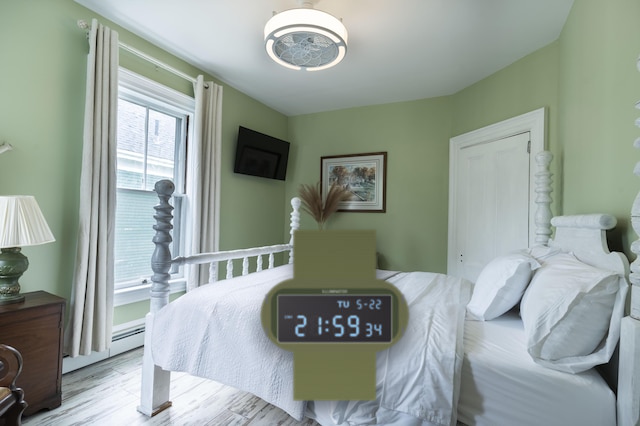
21:59:34
